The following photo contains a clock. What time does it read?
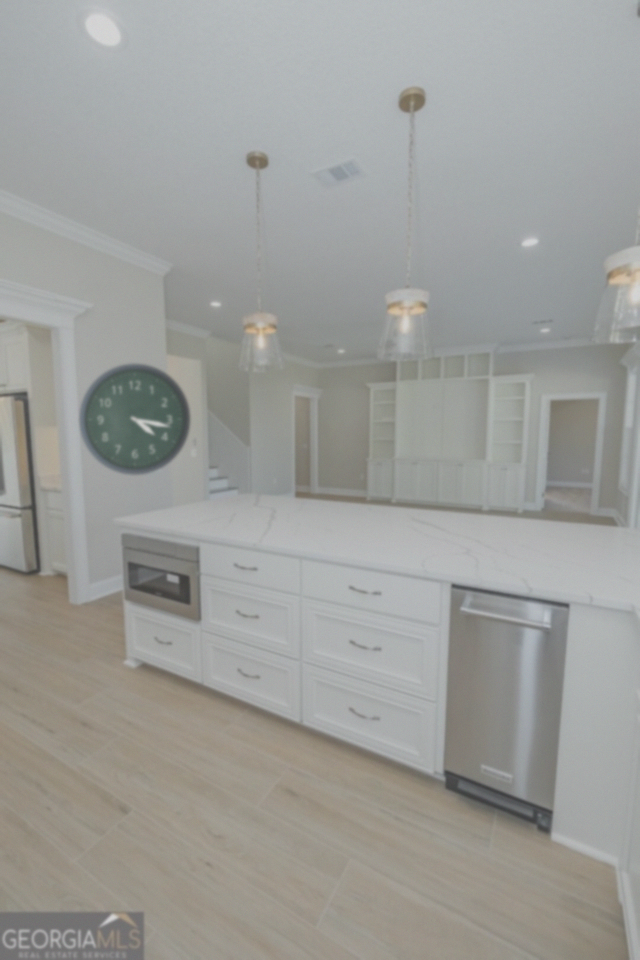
4:17
